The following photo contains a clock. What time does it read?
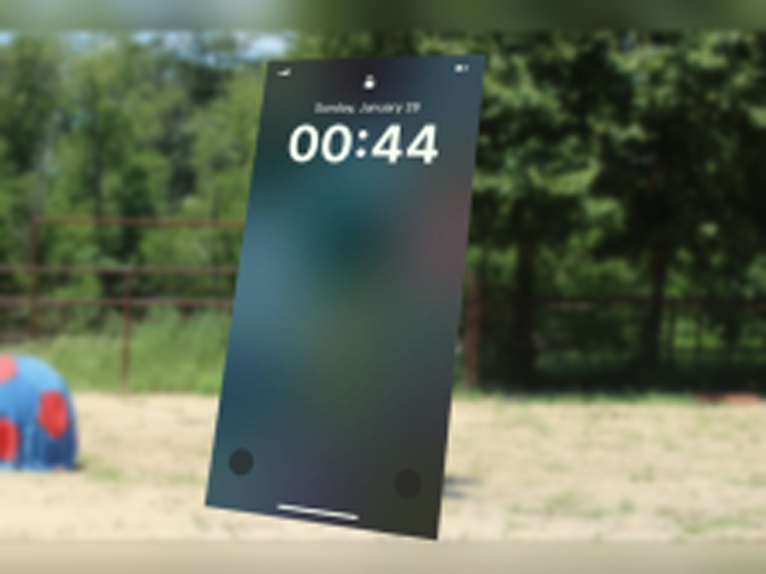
0:44
